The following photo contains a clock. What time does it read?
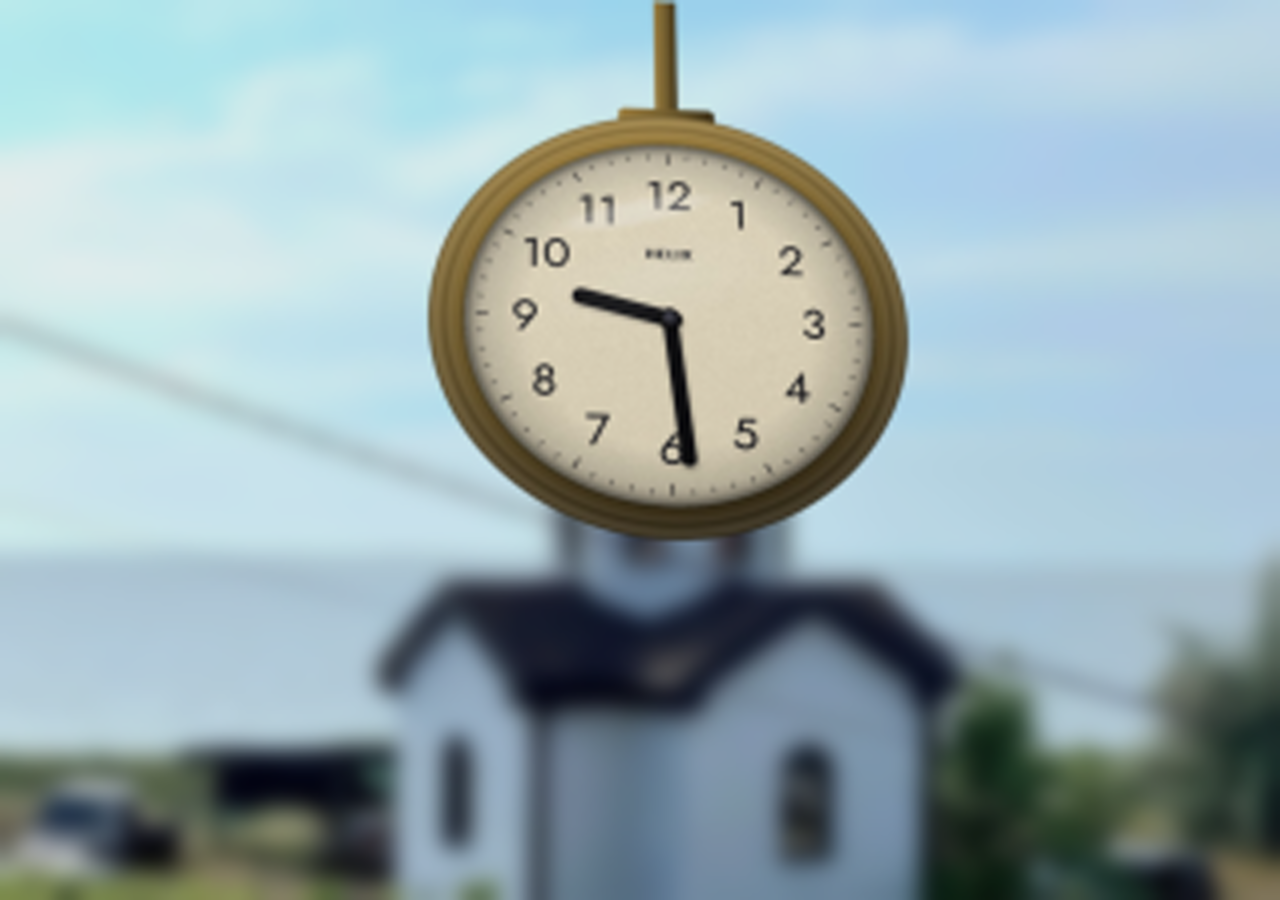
9:29
